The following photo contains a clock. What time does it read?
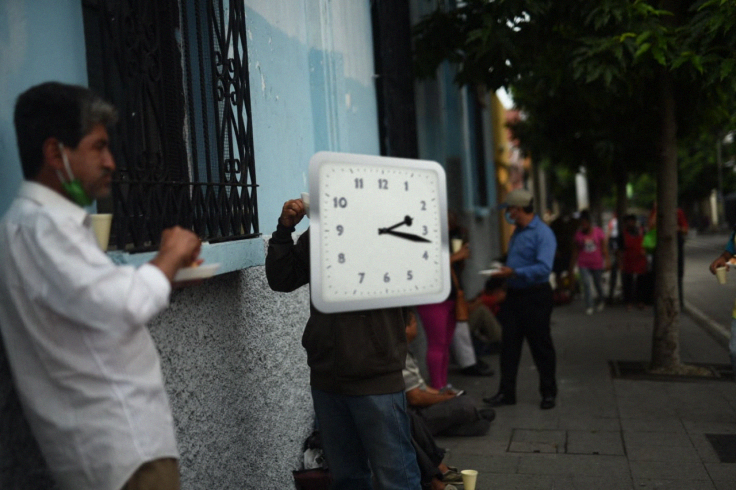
2:17
